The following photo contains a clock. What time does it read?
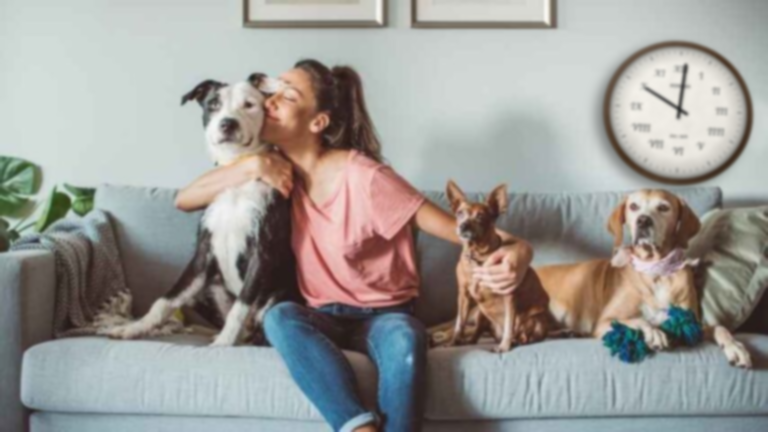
10:01
